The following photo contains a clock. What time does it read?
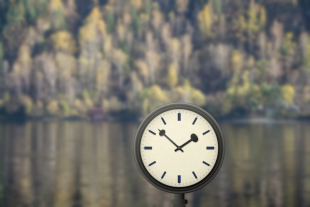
1:52
